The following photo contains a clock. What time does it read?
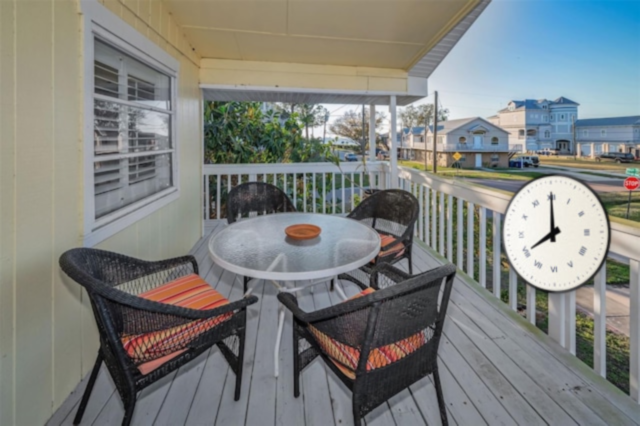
8:00
